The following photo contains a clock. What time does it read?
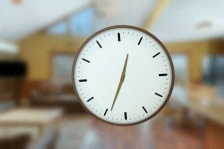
12:34
